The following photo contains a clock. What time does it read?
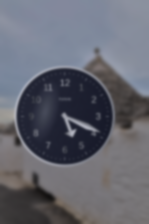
5:19
